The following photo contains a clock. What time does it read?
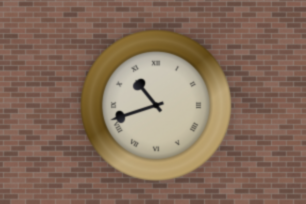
10:42
